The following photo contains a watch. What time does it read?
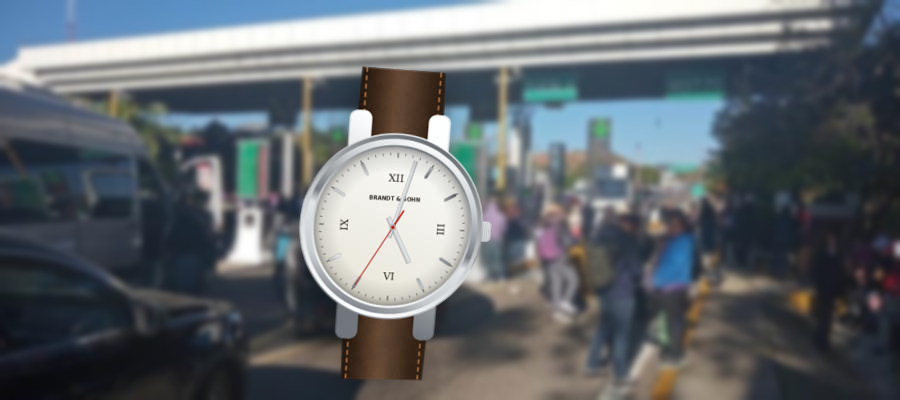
5:02:35
